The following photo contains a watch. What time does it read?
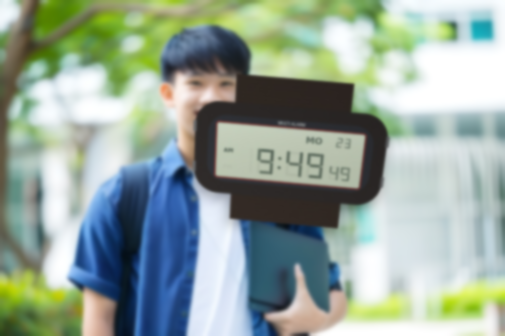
9:49:49
